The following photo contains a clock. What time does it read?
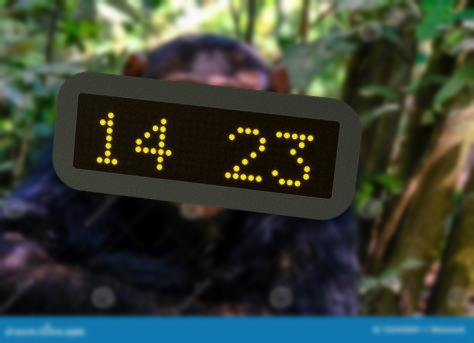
14:23
